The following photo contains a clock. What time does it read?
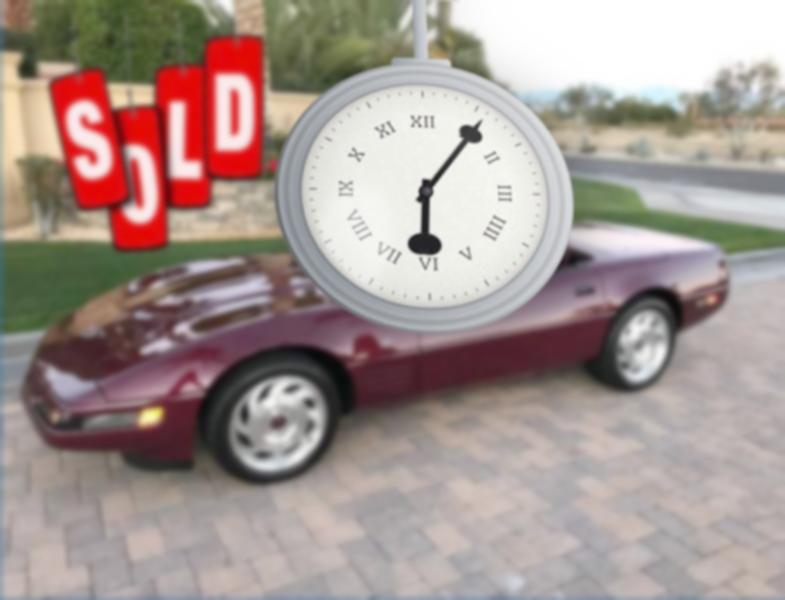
6:06
